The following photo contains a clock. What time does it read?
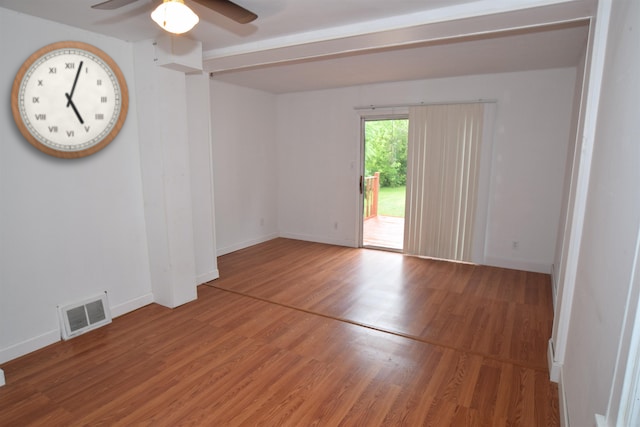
5:03
